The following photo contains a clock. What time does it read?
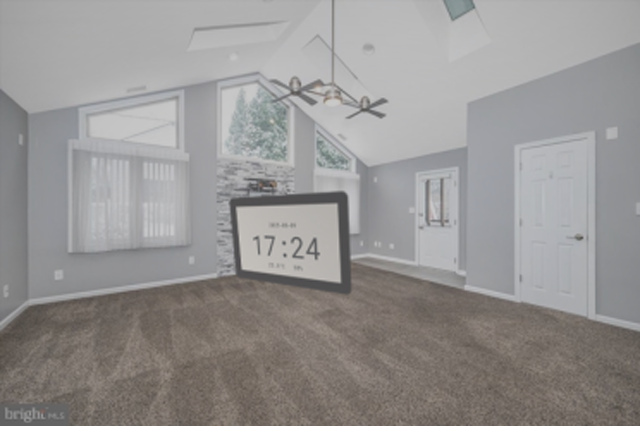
17:24
